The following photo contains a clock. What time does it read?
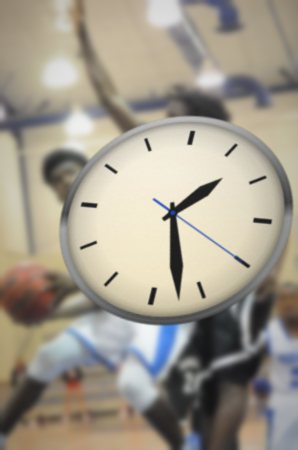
1:27:20
